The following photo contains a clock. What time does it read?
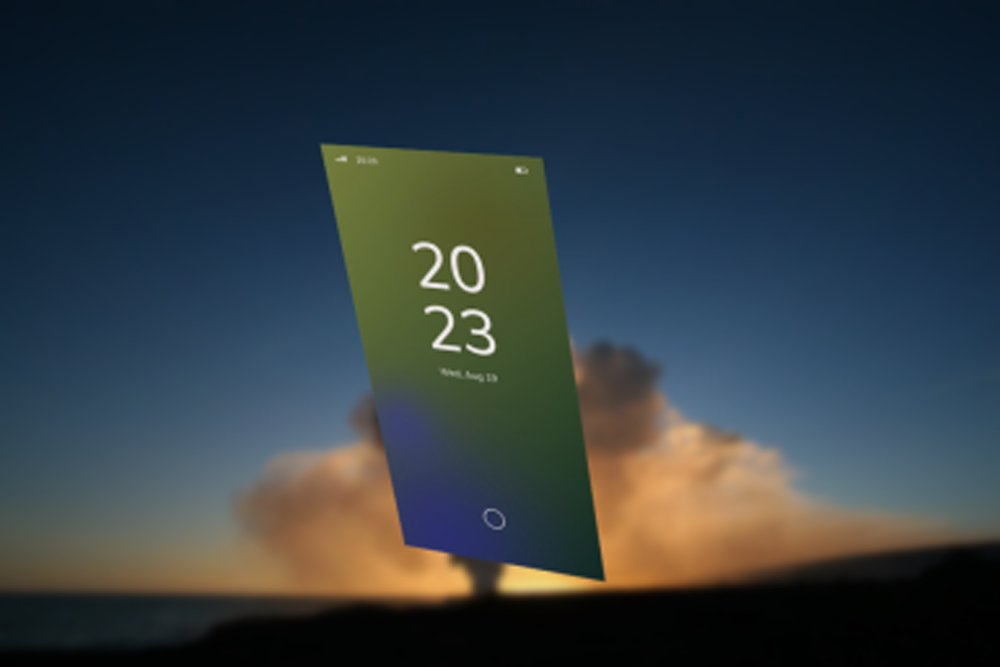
20:23
